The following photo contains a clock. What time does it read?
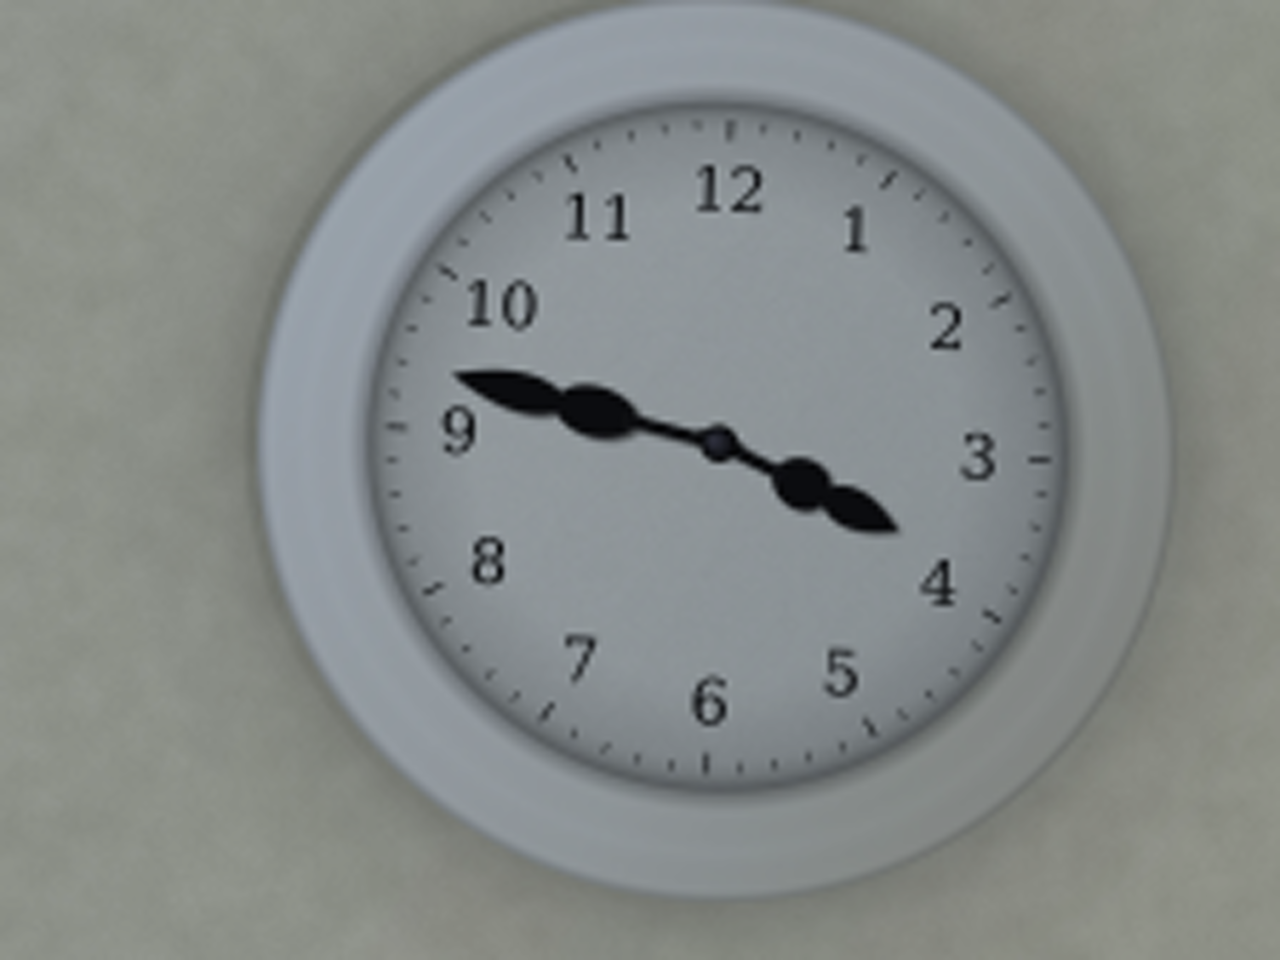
3:47
